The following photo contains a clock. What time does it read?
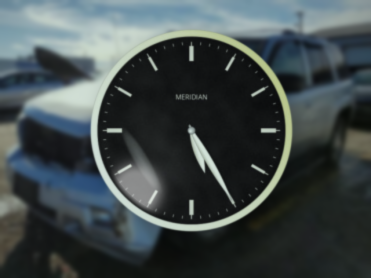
5:25
